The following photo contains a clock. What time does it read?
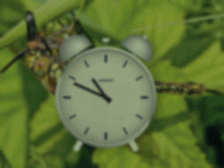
10:49
